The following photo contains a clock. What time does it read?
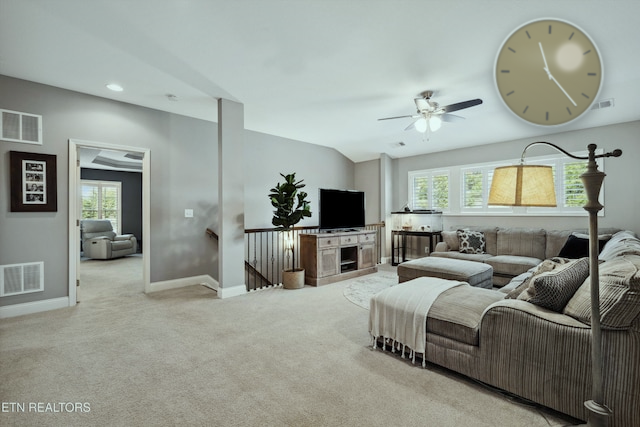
11:23
